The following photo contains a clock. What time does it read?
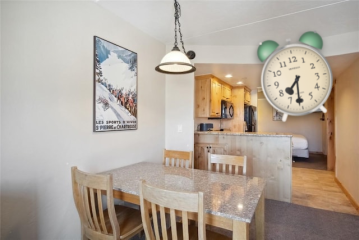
7:31
